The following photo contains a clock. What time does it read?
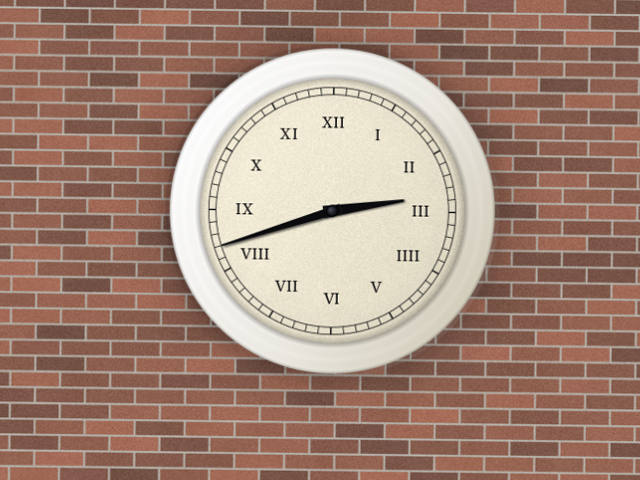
2:42
